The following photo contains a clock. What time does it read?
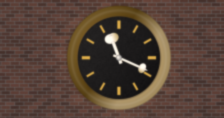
11:19
